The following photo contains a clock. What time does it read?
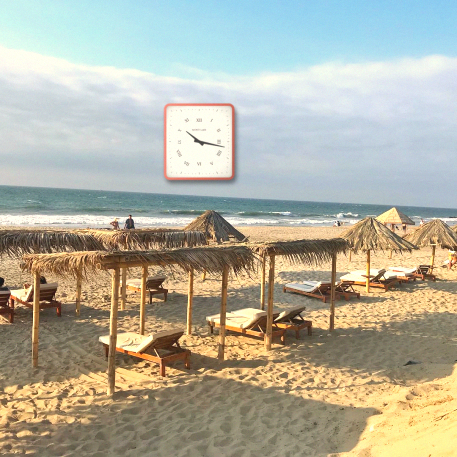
10:17
